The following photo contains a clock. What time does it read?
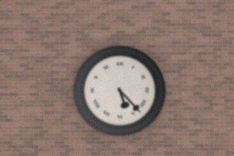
5:23
